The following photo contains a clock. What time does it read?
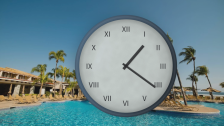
1:21
